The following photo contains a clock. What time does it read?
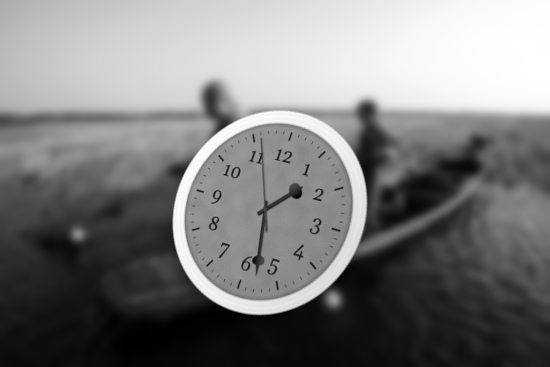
1:27:56
